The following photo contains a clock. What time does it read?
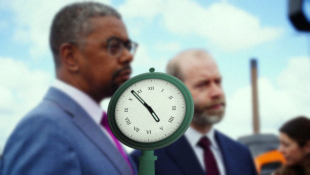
4:53
